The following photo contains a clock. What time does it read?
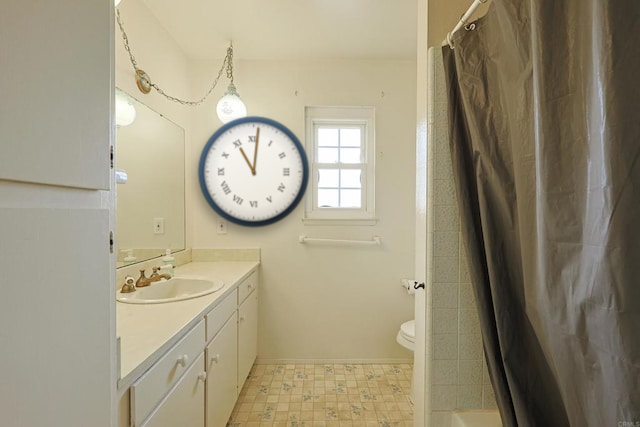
11:01
